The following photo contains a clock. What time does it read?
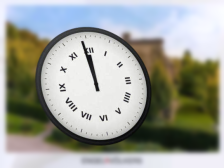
11:59
